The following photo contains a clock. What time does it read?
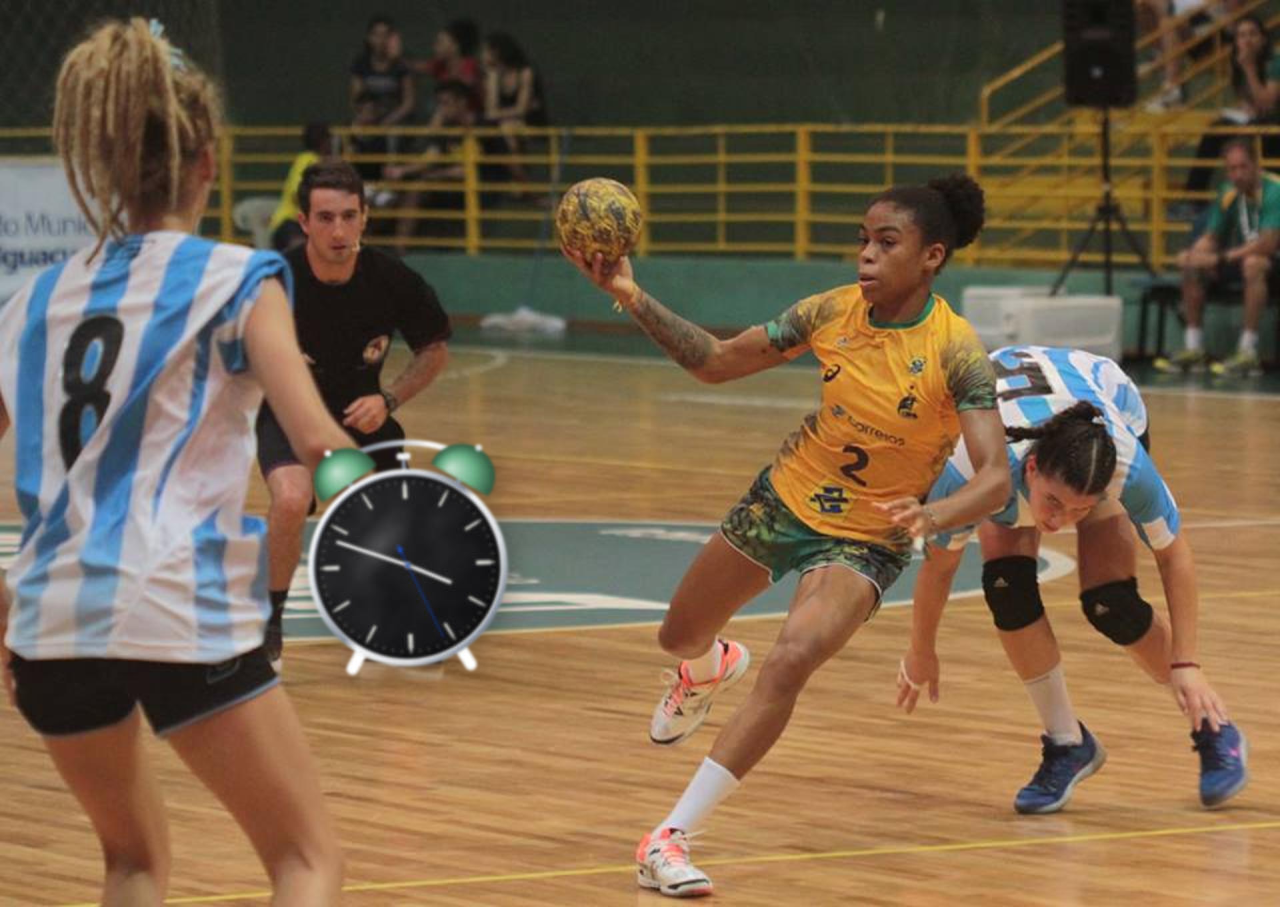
3:48:26
